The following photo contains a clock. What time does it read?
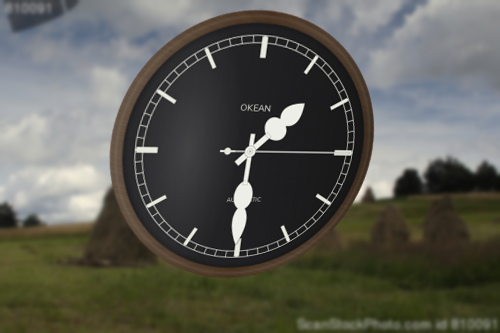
1:30:15
